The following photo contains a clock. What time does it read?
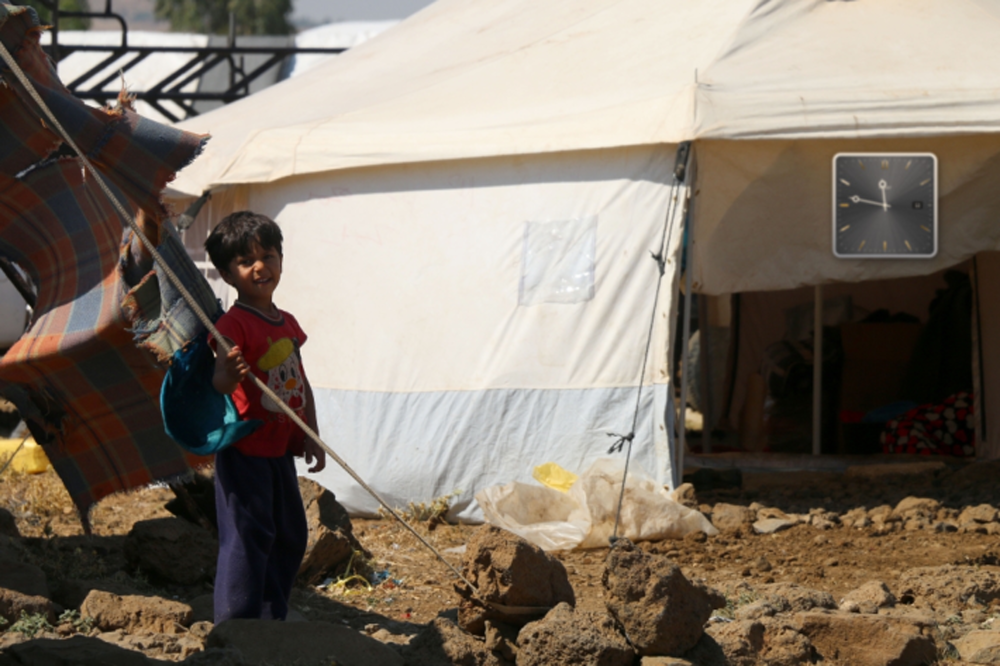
11:47
